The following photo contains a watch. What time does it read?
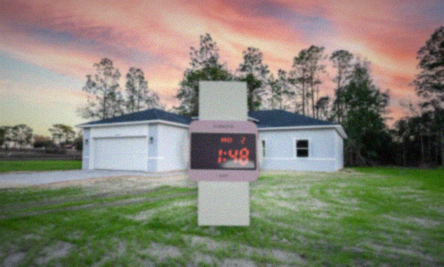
1:48
